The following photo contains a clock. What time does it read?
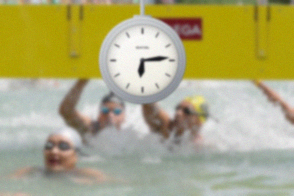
6:14
